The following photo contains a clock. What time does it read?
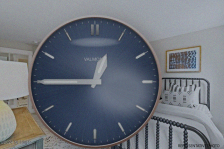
12:45
